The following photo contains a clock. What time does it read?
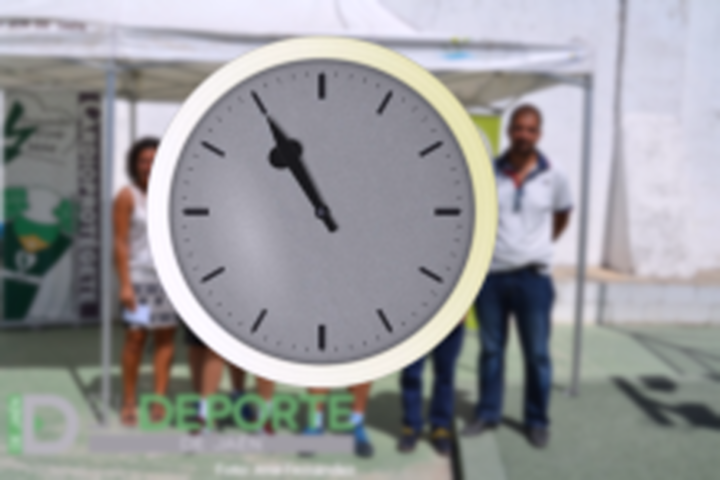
10:55
